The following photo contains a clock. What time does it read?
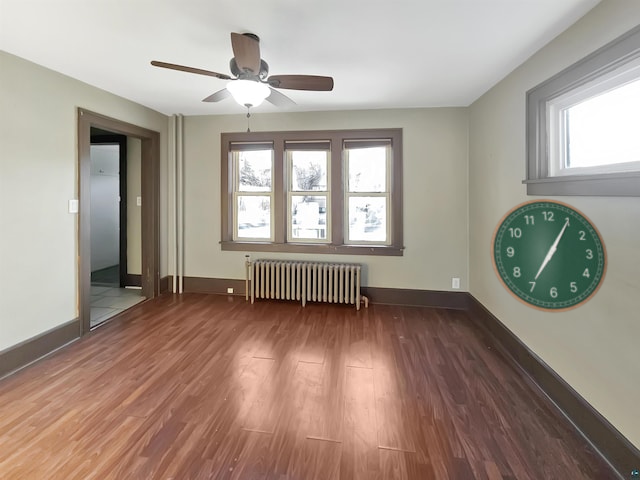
7:05
